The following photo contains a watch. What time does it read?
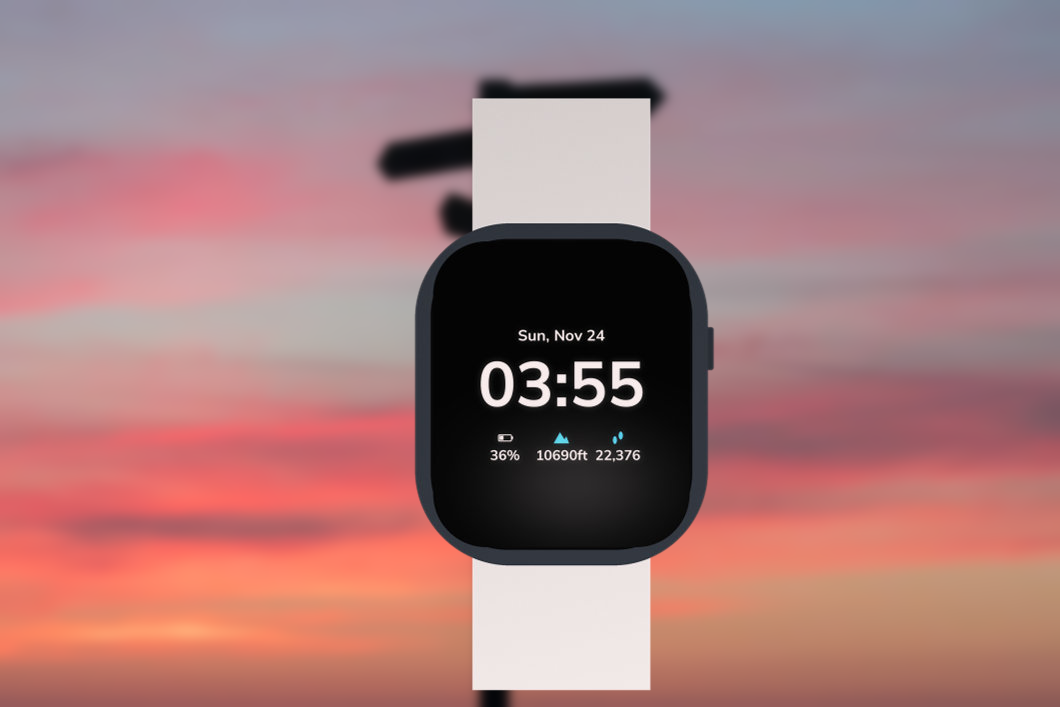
3:55
